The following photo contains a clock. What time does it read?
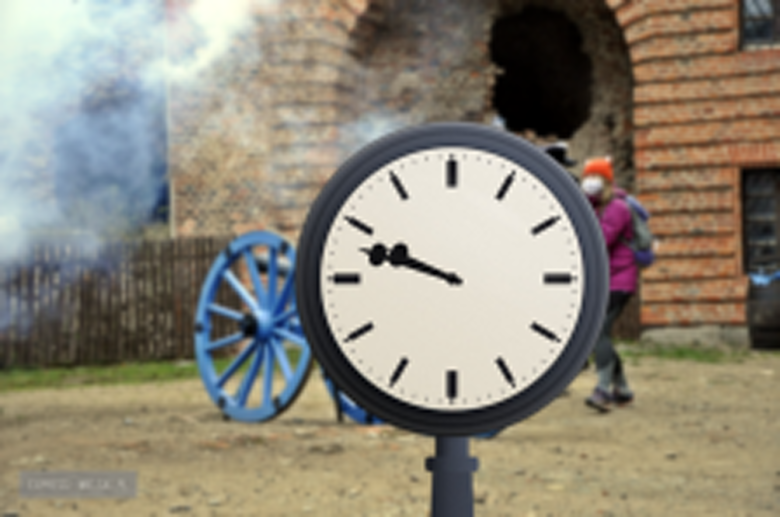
9:48
